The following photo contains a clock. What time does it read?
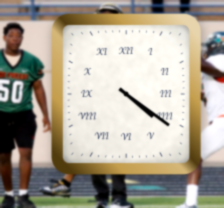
4:21
